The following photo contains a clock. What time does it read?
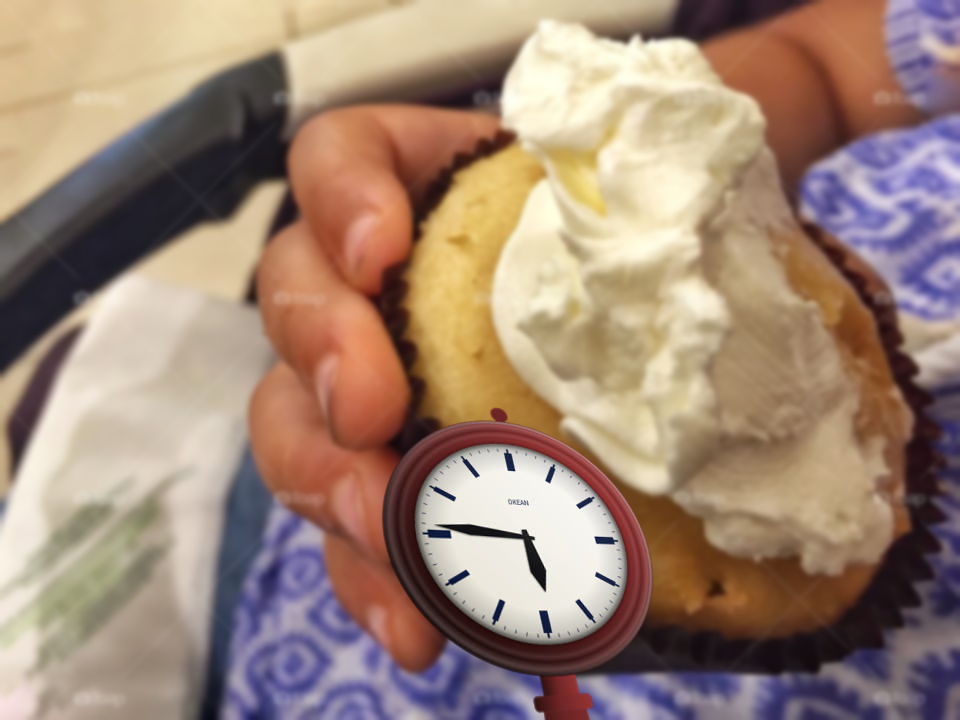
5:46
